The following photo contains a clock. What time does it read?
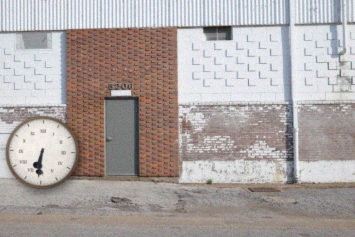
6:31
